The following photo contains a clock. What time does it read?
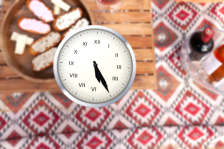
5:25
